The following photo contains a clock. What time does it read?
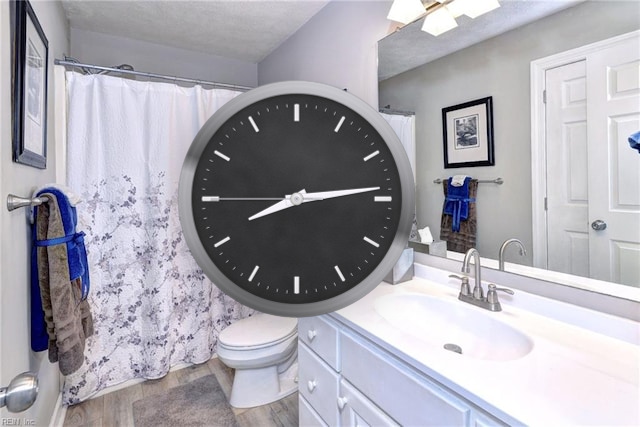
8:13:45
